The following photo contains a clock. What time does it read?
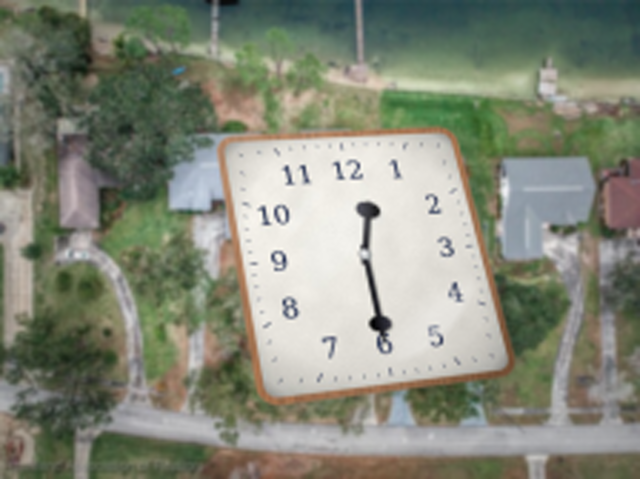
12:30
